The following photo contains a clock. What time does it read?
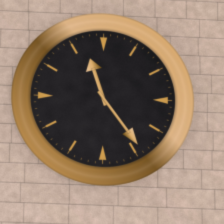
11:24
